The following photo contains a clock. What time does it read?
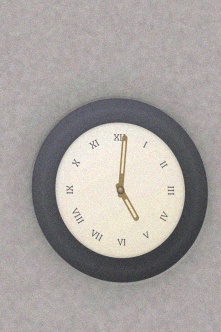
5:01
